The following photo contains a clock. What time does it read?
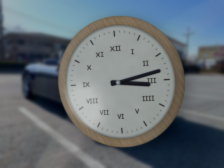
3:13
